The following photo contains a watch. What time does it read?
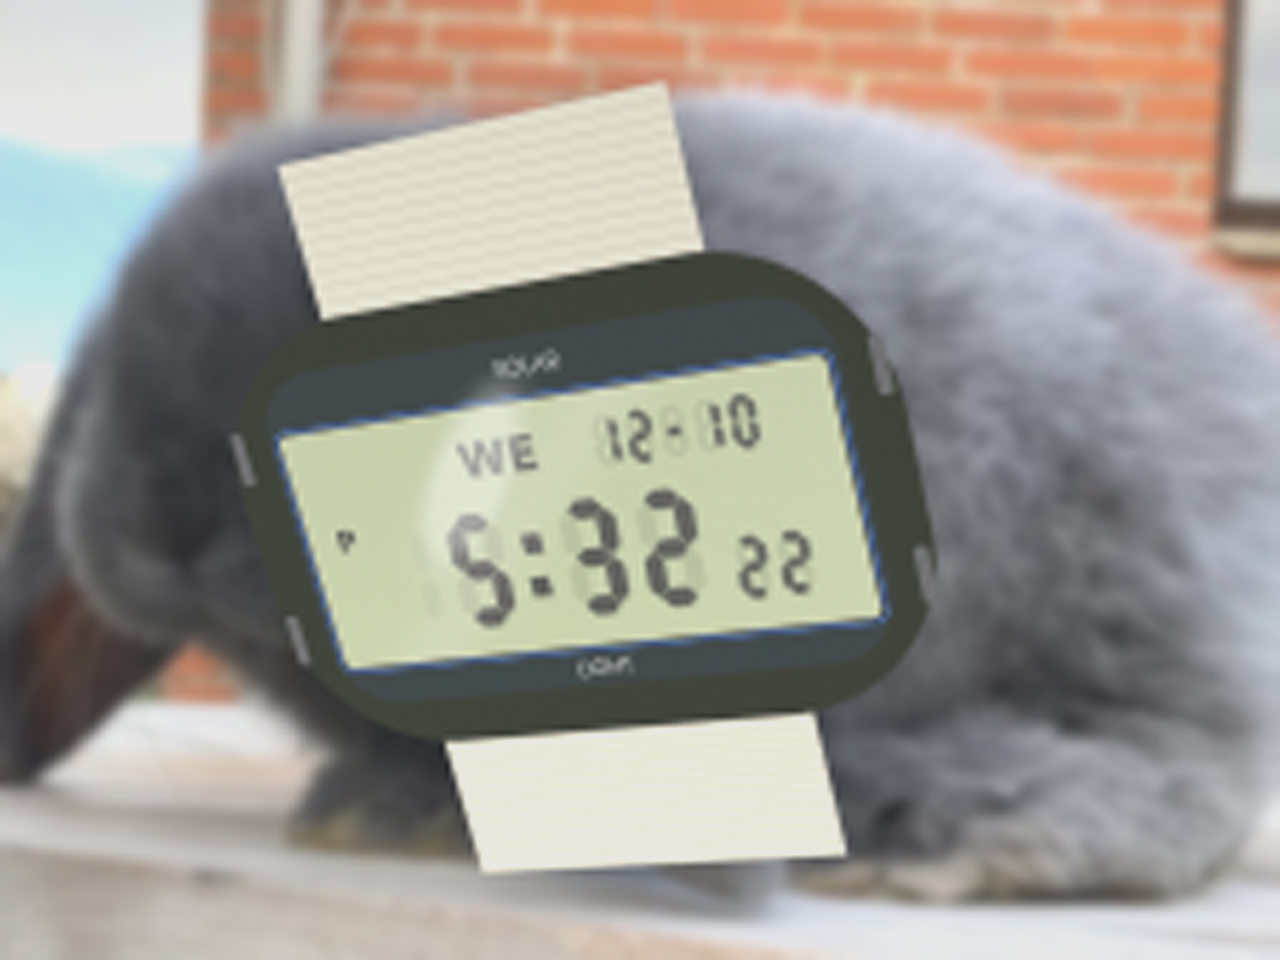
5:32:22
